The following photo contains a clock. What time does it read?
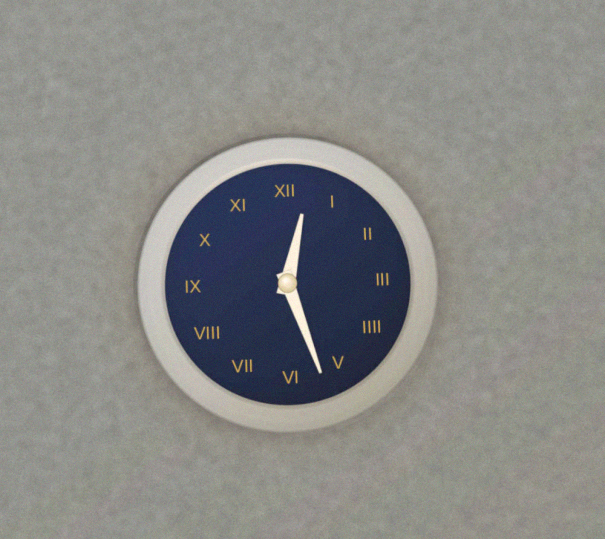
12:27
